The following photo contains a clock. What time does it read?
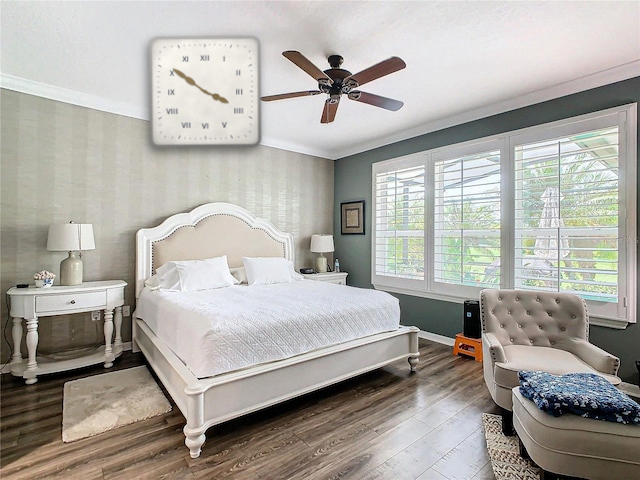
3:51
